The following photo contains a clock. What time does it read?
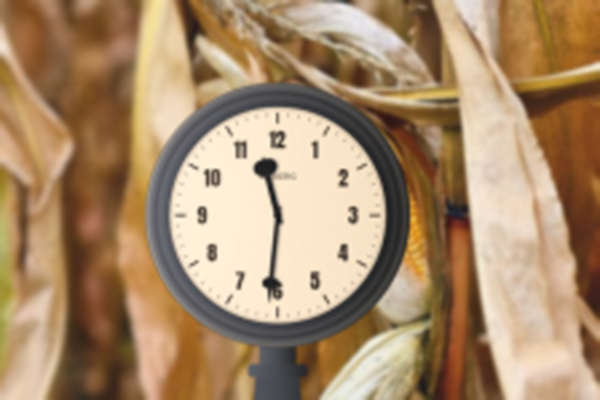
11:31
